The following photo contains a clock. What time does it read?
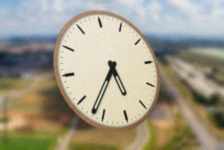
5:37
